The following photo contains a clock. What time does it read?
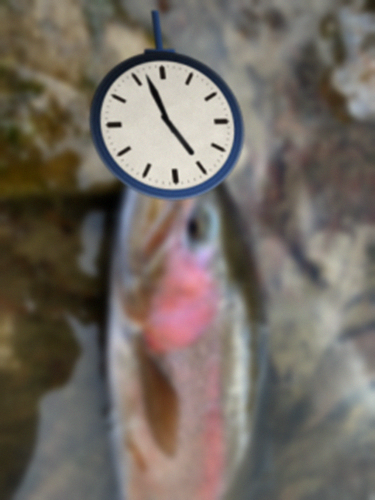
4:57
